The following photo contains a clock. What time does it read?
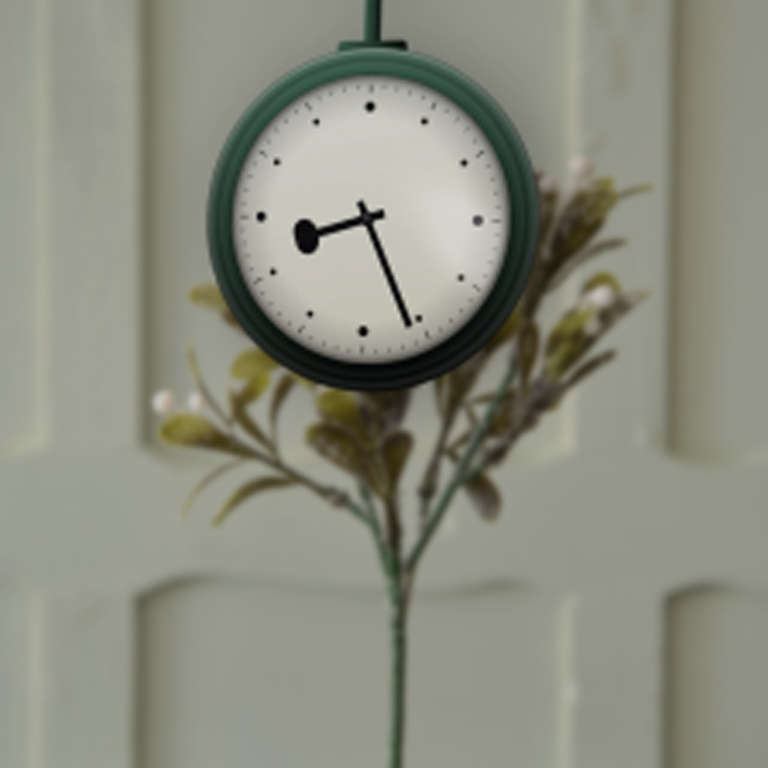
8:26
